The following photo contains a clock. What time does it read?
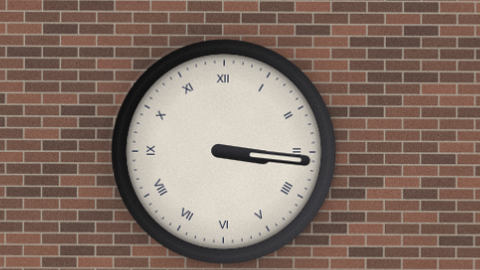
3:16
